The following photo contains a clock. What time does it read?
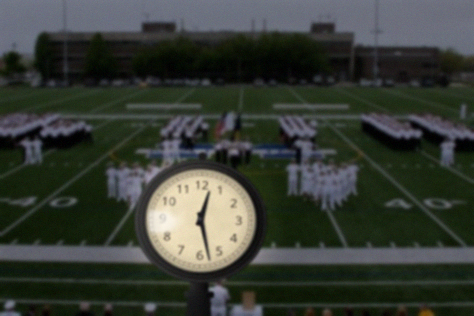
12:28
